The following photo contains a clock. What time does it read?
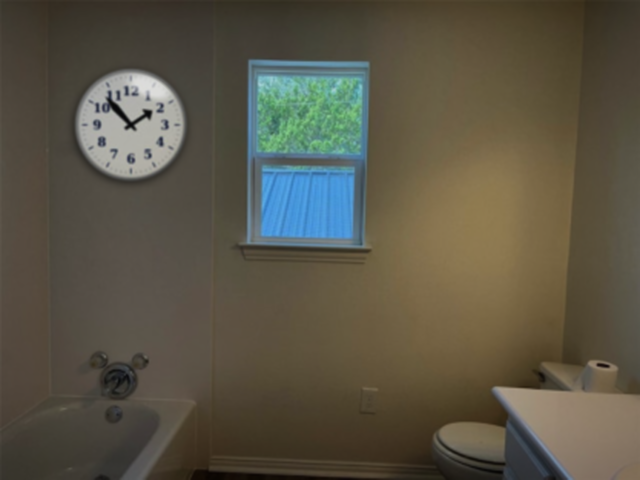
1:53
